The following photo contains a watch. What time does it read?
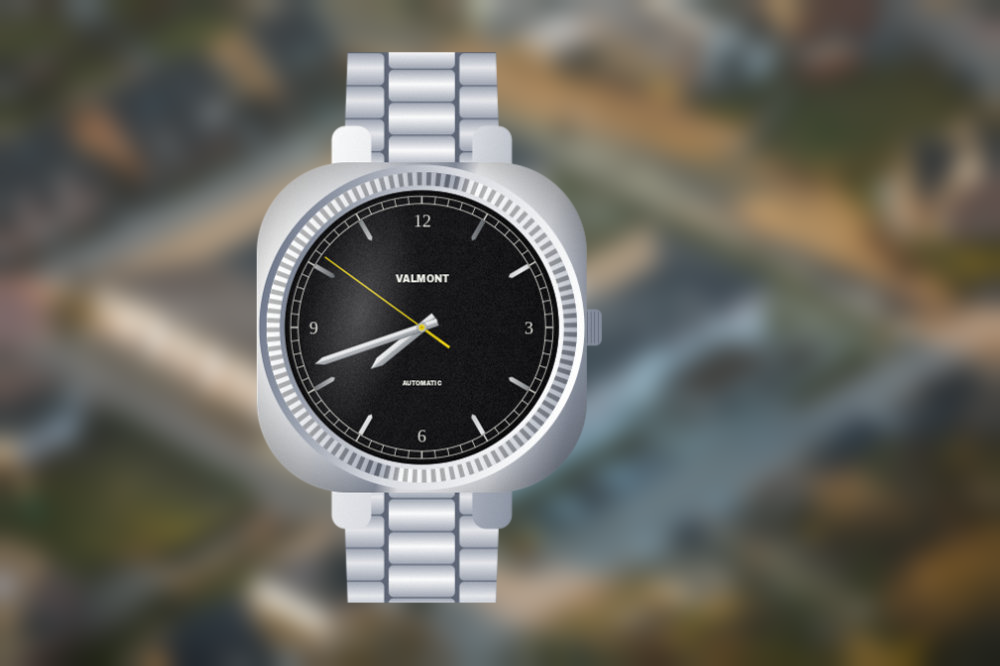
7:41:51
